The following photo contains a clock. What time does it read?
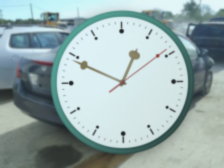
12:49:09
